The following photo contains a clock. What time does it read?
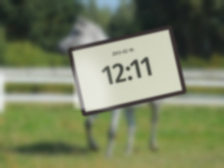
12:11
